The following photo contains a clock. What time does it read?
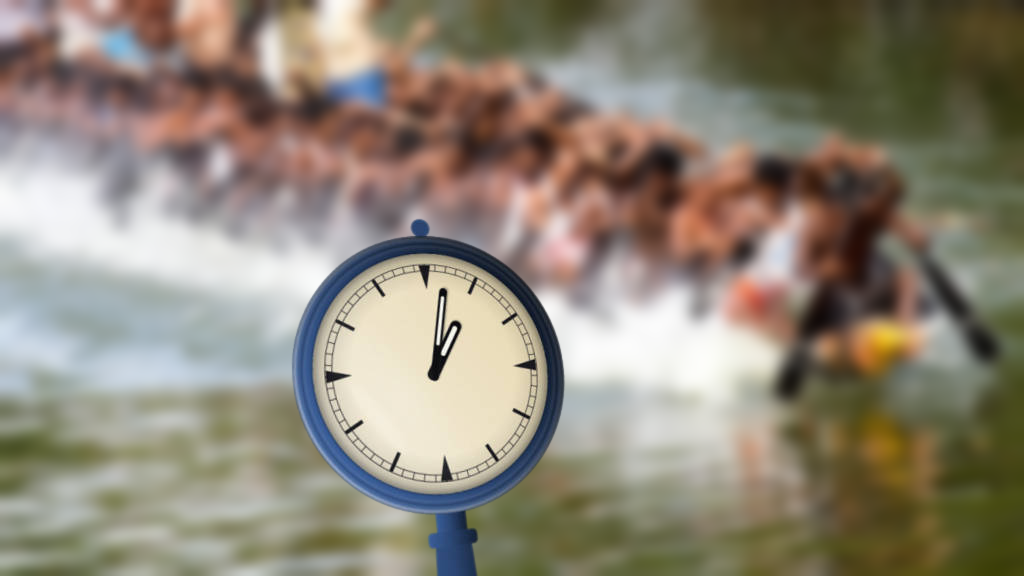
1:02
